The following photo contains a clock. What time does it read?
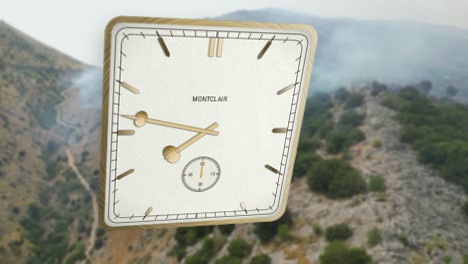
7:47
